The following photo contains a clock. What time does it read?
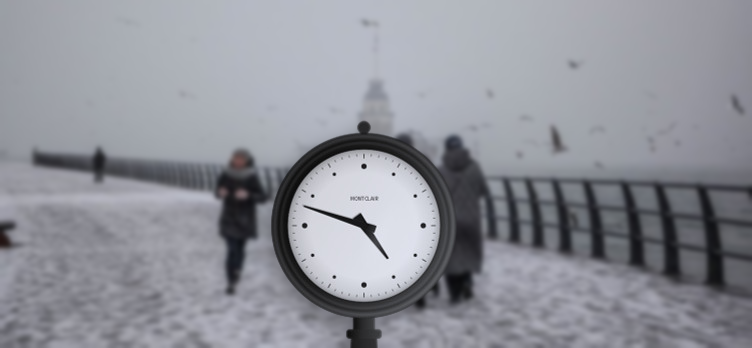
4:48
